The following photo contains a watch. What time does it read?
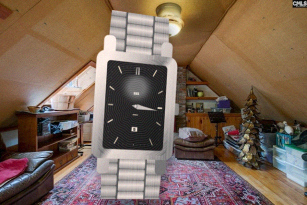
3:16
